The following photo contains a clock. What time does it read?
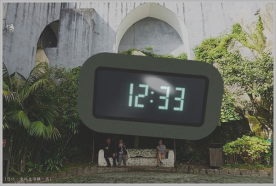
12:33
